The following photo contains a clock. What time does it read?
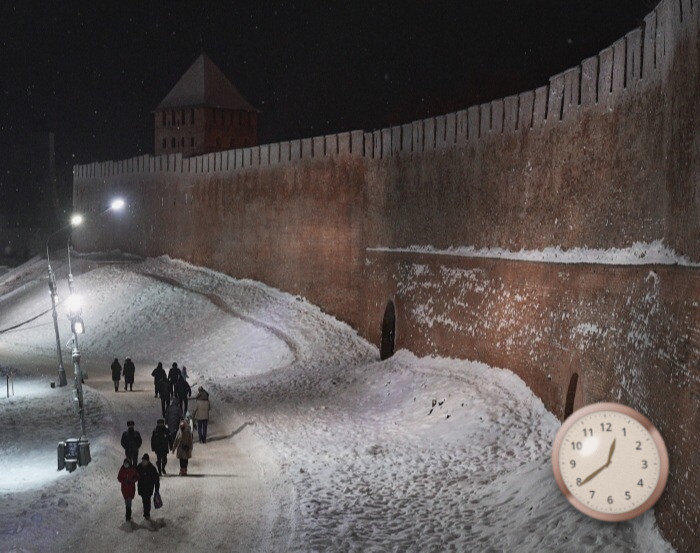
12:39
